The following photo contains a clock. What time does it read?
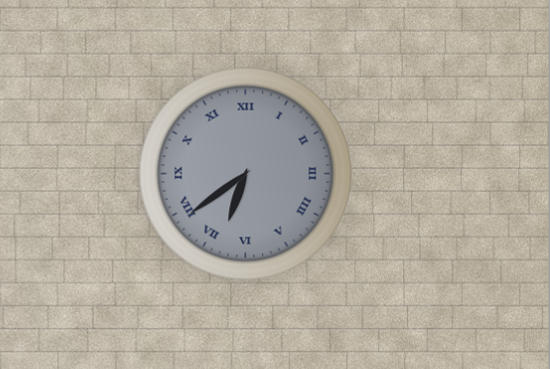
6:39
